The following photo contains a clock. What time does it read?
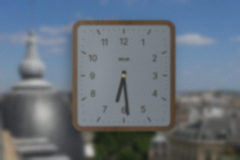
6:29
